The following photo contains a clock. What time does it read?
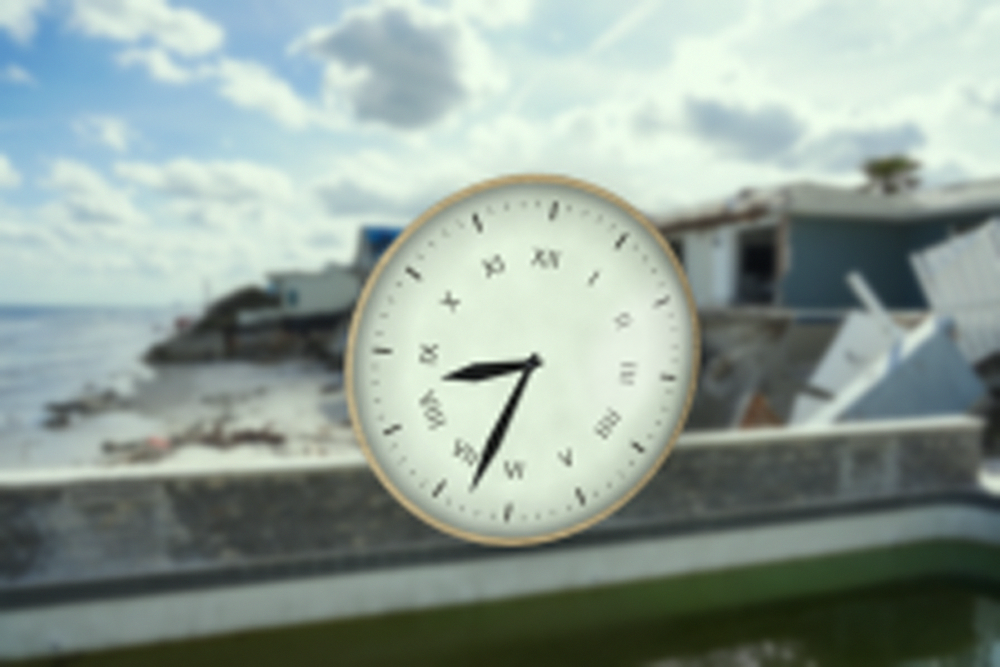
8:33
